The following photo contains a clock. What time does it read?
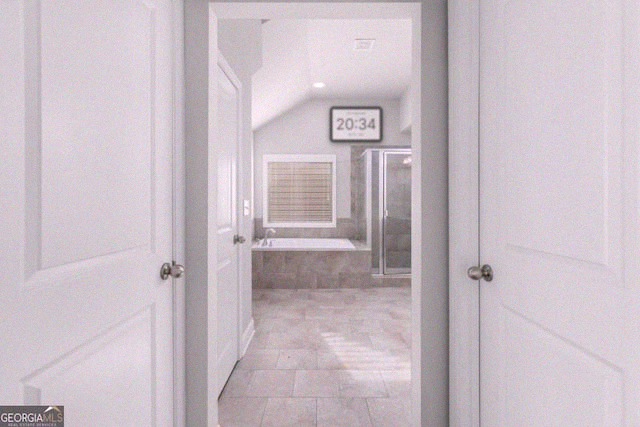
20:34
